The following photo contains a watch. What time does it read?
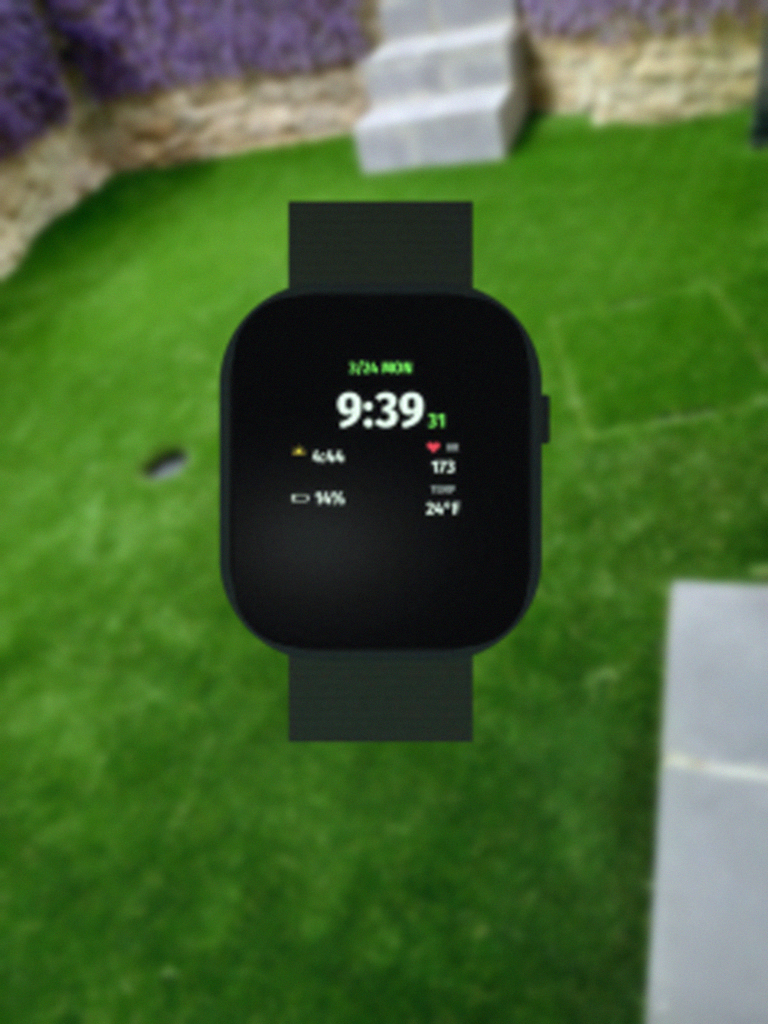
9:39
